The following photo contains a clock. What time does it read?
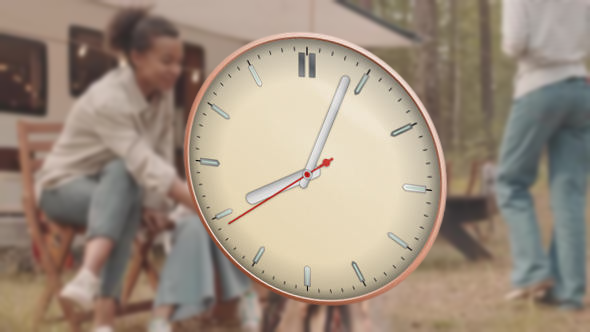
8:03:39
